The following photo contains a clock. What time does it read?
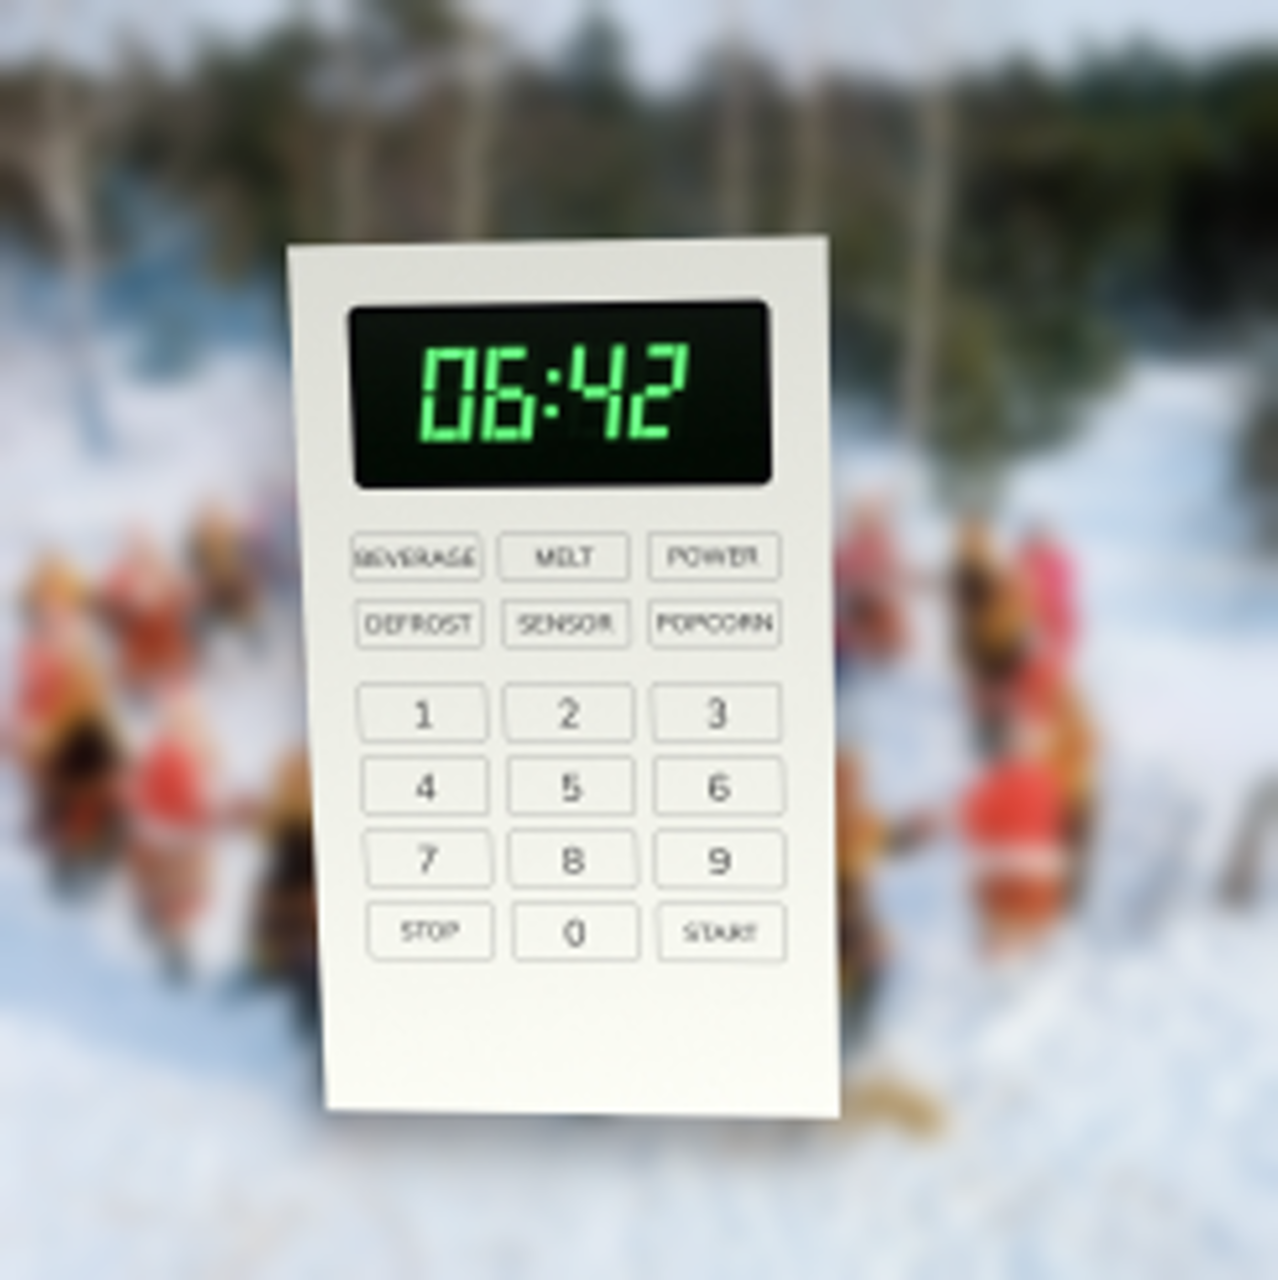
6:42
